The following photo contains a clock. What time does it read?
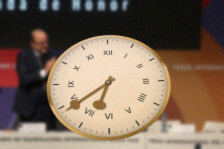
6:39
